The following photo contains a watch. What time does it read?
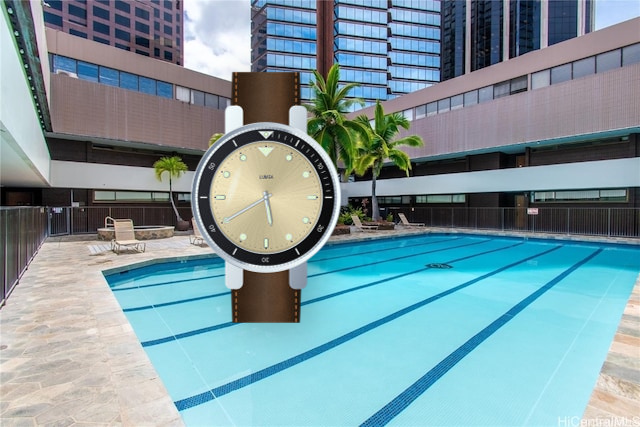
5:40
